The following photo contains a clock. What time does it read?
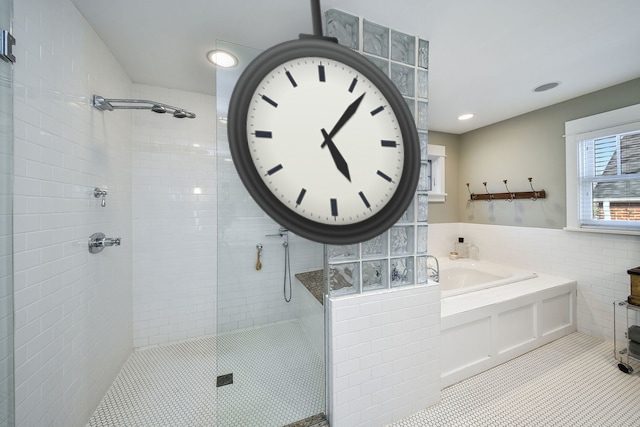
5:07
